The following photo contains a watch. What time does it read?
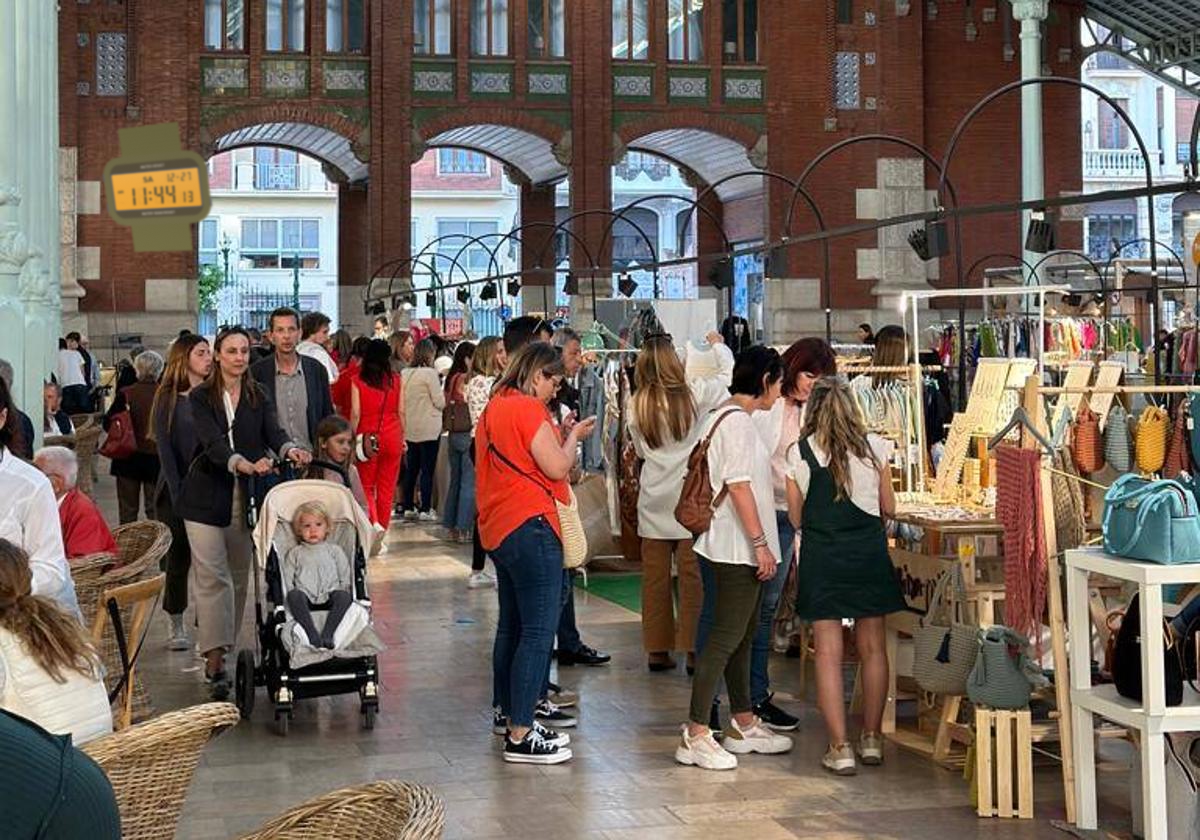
11:44
